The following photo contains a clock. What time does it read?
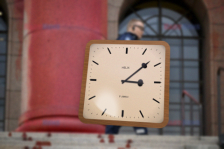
3:08
